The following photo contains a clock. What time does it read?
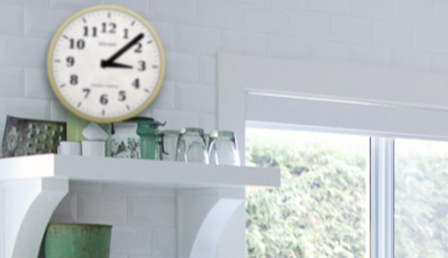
3:08
